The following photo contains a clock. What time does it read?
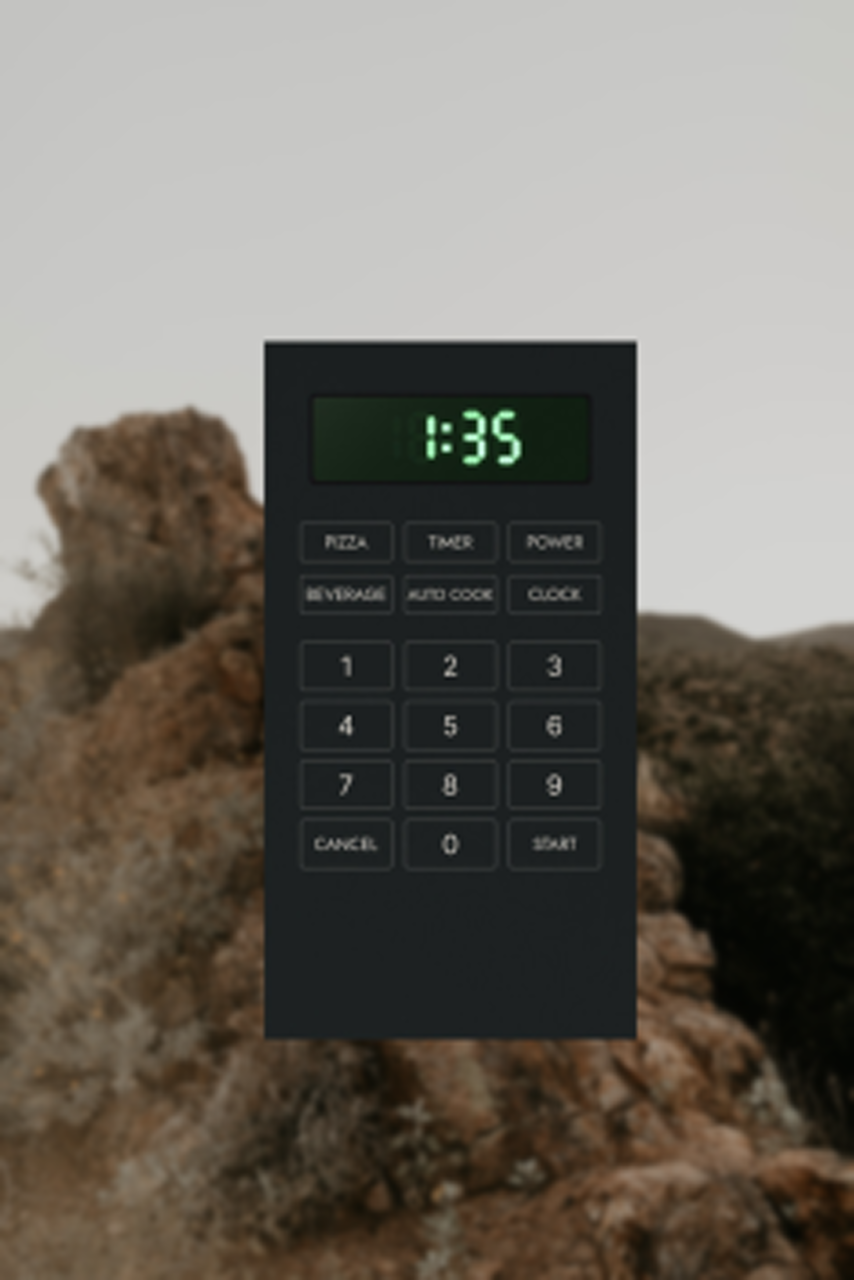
1:35
